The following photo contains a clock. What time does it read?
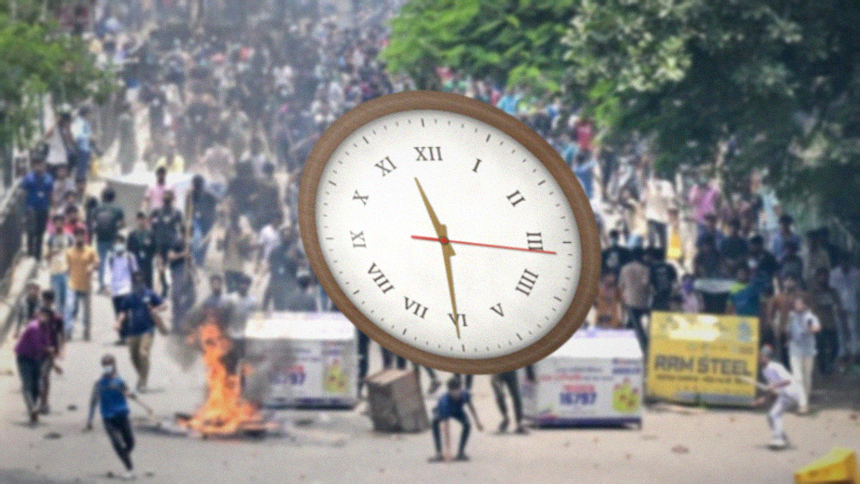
11:30:16
